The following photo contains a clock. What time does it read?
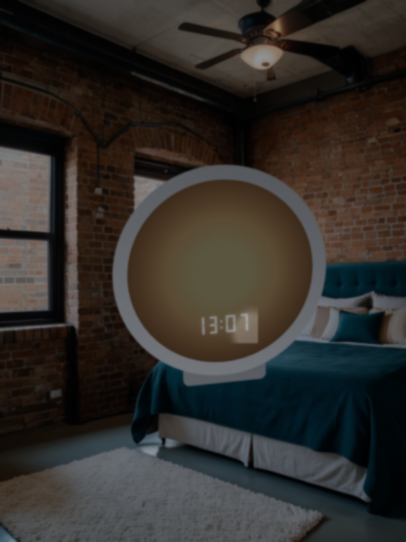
13:07
